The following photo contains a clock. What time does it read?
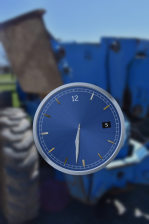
6:32
